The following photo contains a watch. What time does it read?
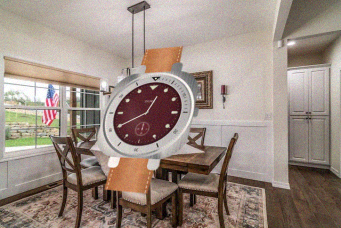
12:40
